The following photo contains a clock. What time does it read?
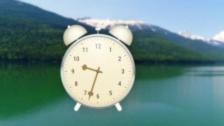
9:33
